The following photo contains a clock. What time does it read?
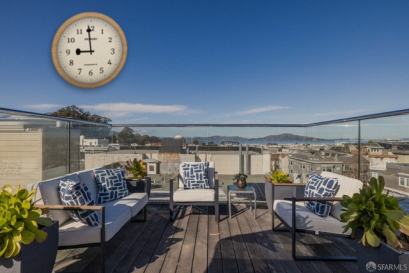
8:59
